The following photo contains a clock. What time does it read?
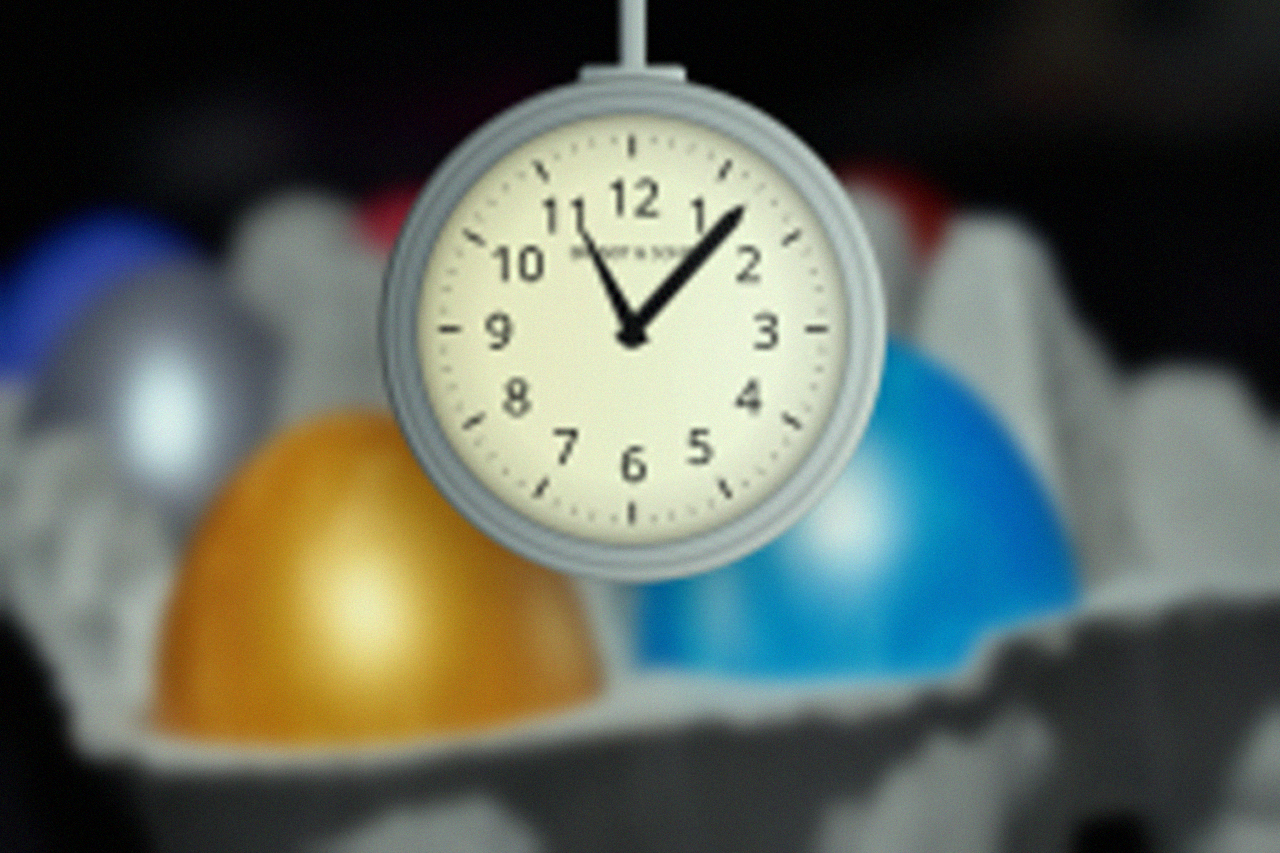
11:07
